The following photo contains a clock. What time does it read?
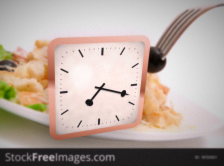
7:18
